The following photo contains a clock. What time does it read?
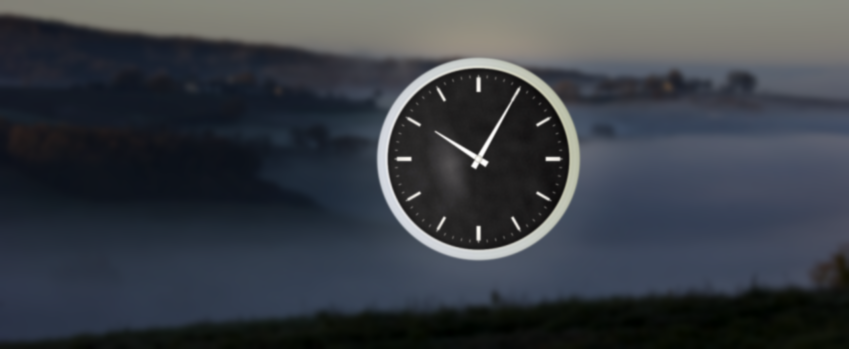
10:05
